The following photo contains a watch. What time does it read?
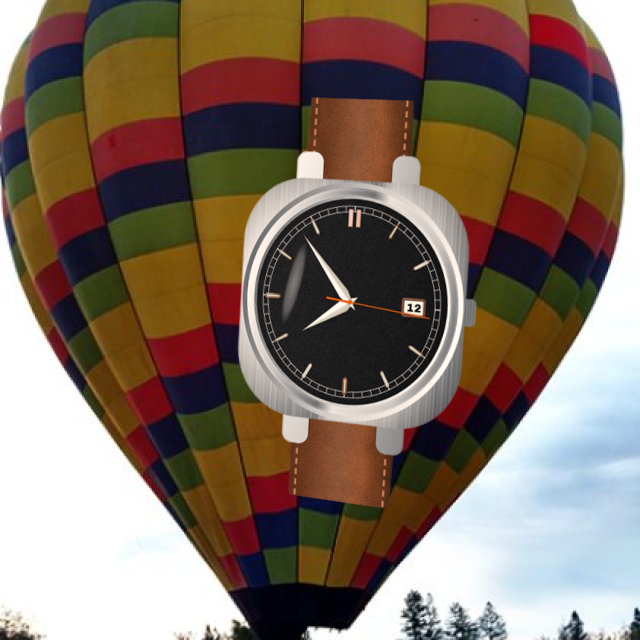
7:53:16
